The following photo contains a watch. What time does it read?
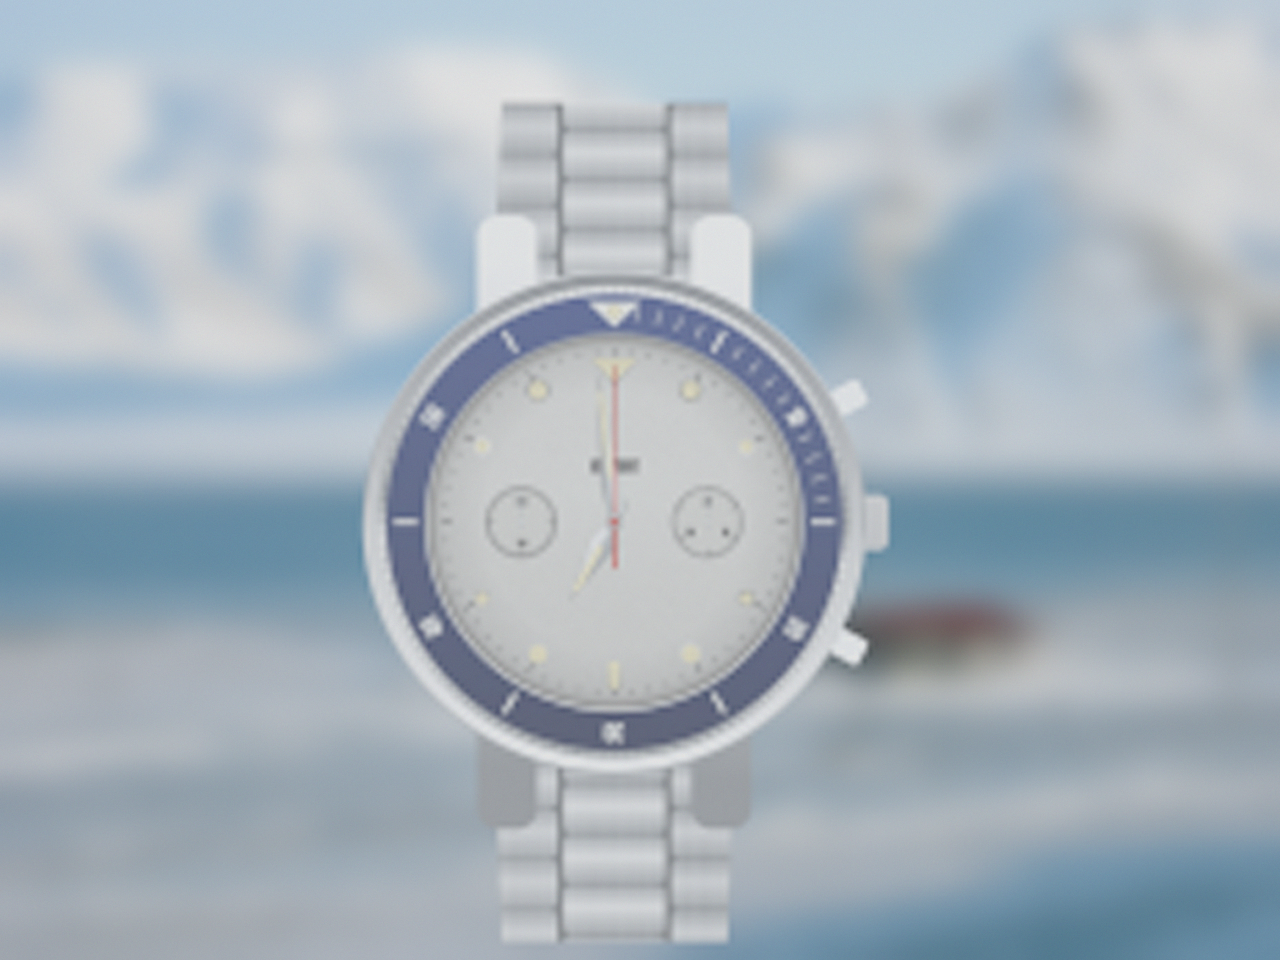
6:59
